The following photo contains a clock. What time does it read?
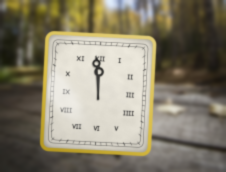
11:59
